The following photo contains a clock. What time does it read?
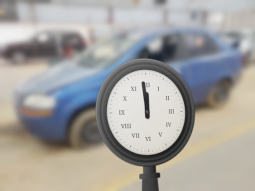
11:59
